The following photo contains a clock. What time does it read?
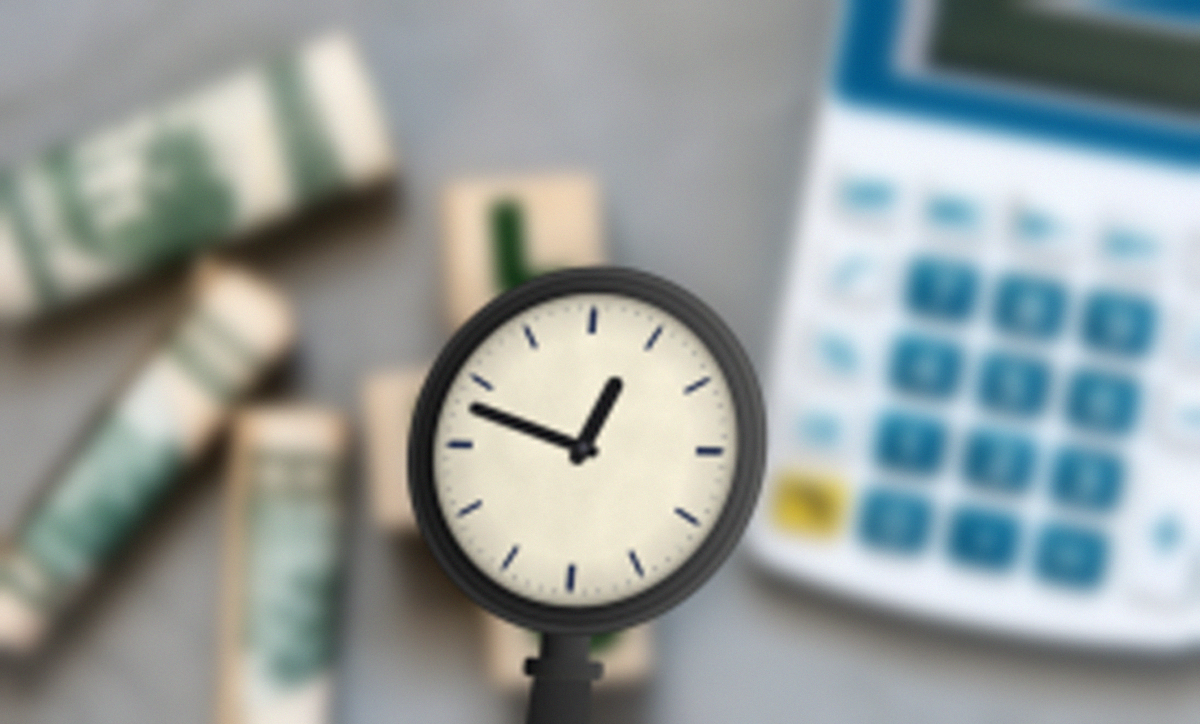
12:48
